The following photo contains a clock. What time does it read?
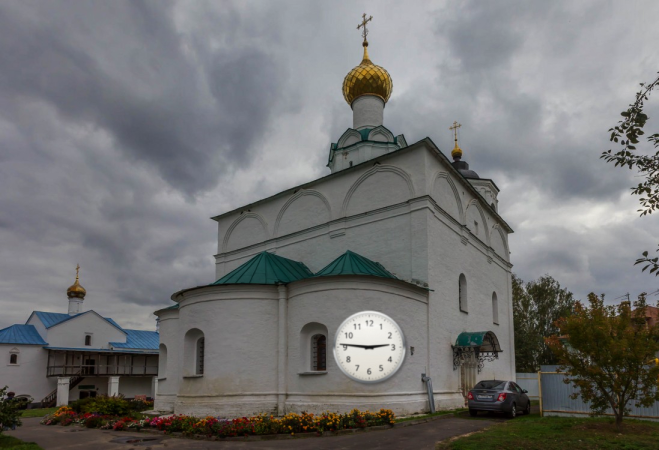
2:46
